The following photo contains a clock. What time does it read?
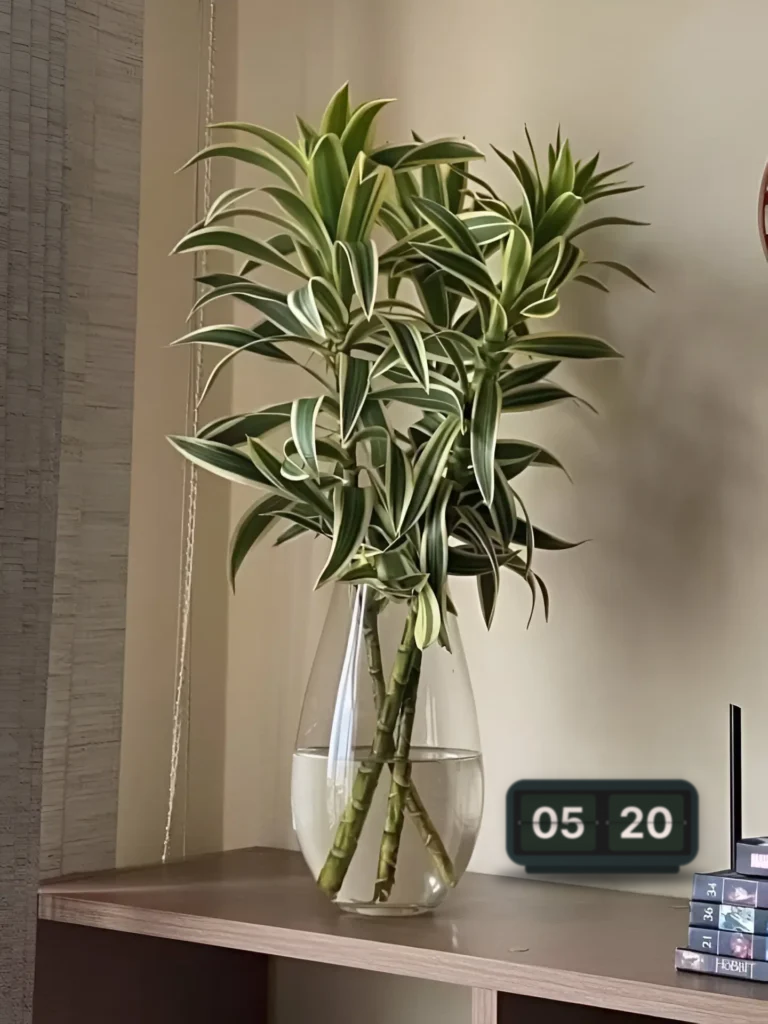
5:20
